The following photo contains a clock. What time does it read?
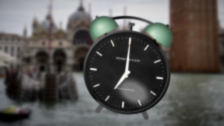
7:00
